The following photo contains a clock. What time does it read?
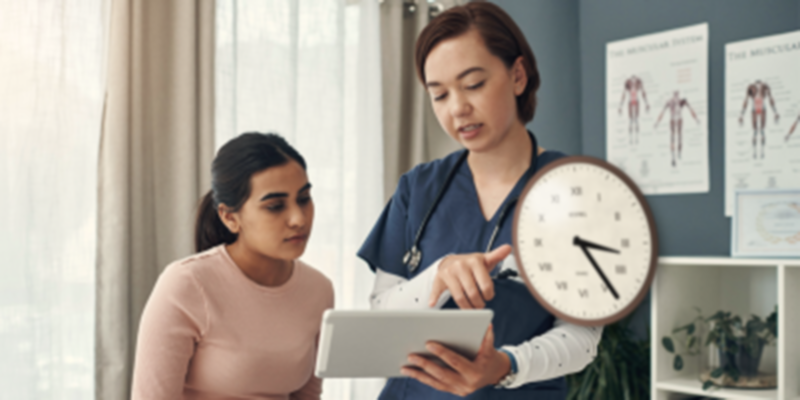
3:24
